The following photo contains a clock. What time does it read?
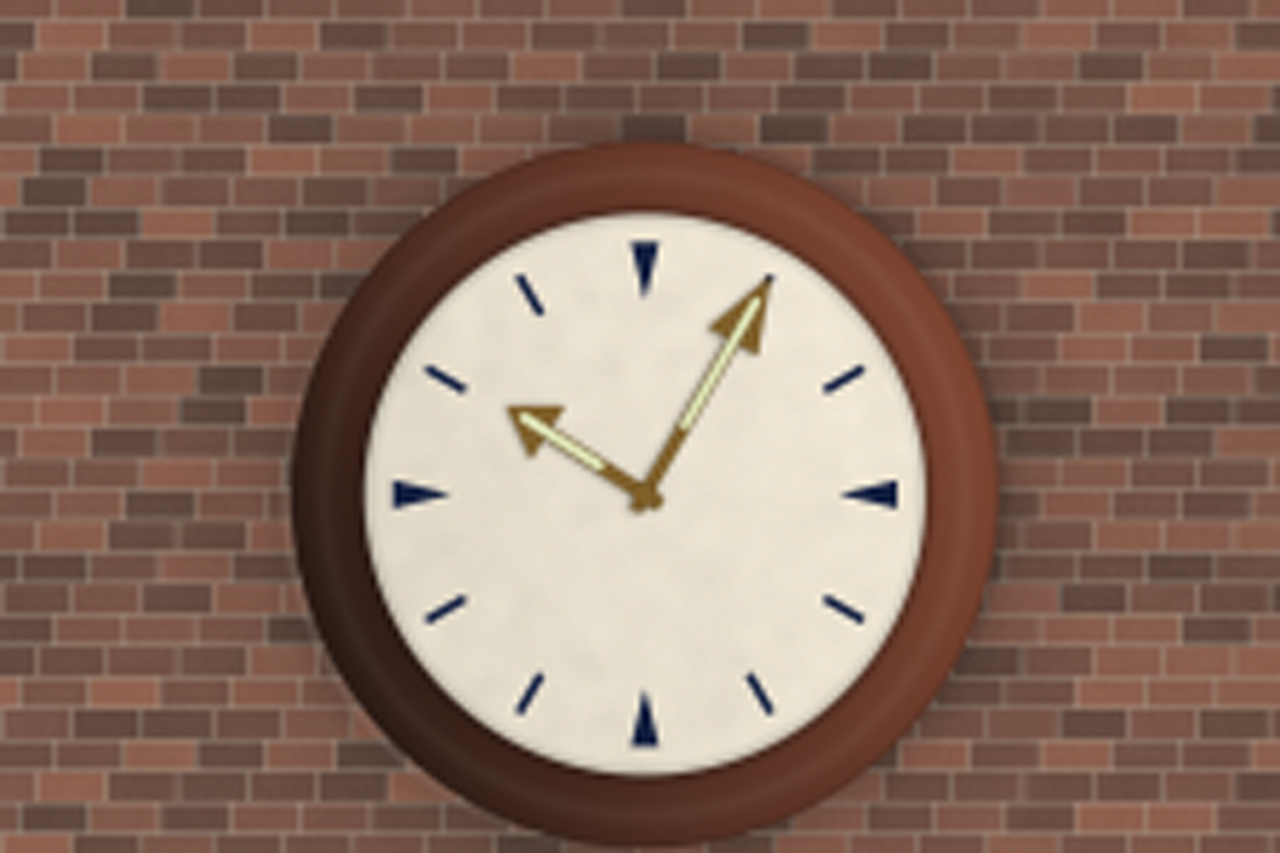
10:05
